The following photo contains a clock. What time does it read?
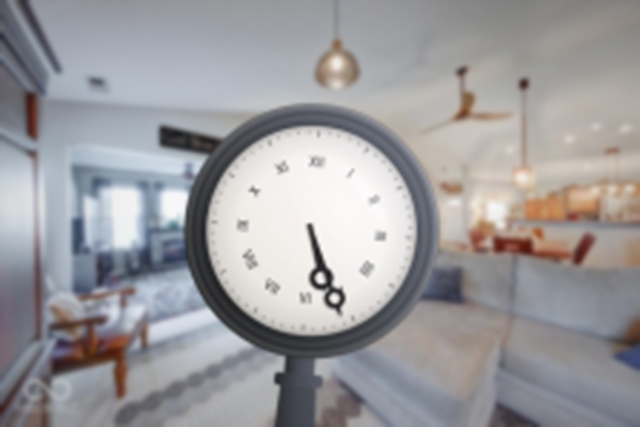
5:26
